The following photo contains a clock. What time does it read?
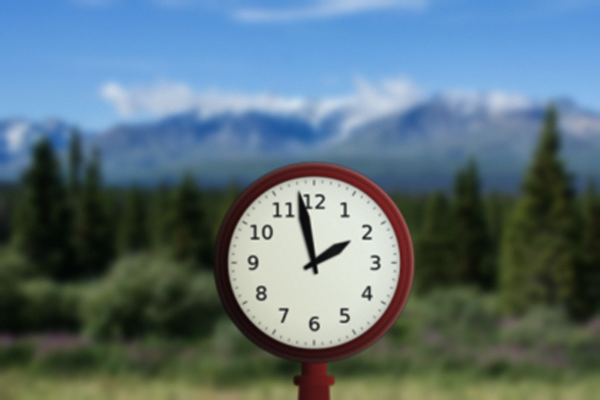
1:58
